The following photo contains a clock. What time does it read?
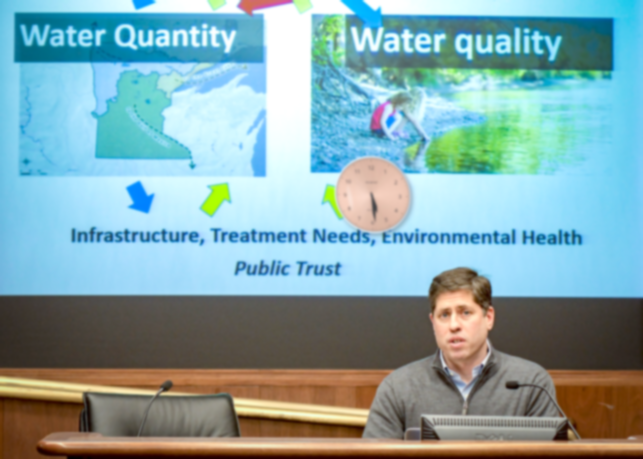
5:29
